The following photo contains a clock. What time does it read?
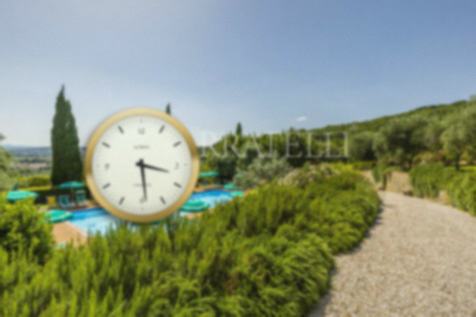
3:29
